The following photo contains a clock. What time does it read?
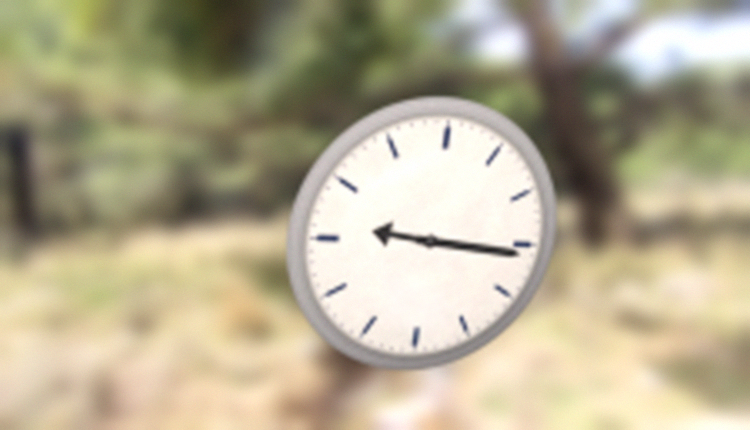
9:16
